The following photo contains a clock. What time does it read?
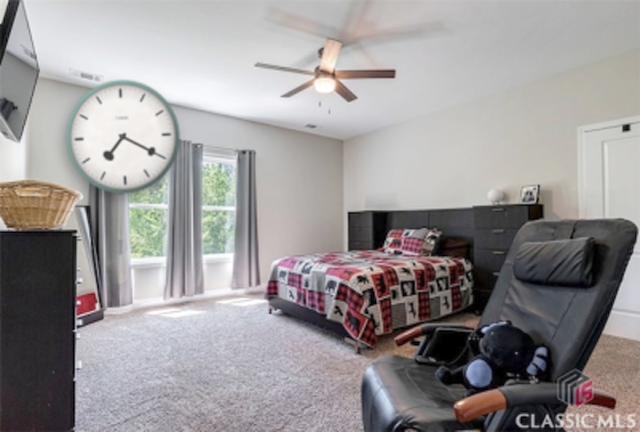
7:20
